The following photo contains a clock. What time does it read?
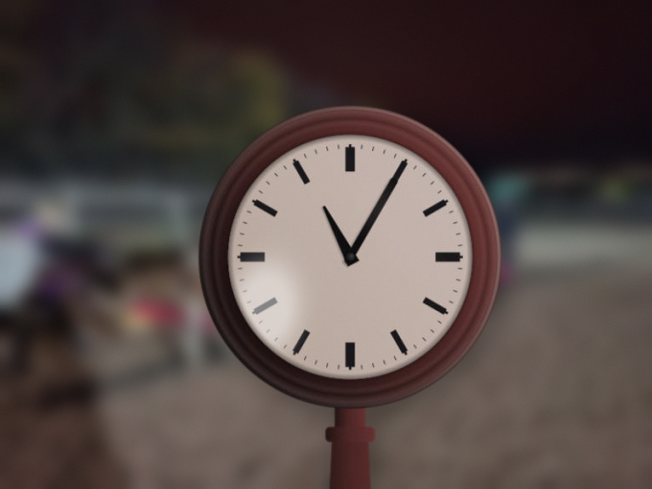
11:05
